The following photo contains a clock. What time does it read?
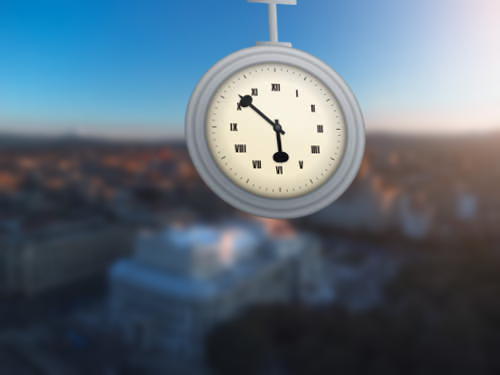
5:52
